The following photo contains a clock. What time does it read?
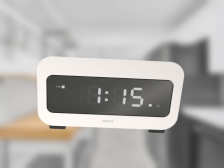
1:15
